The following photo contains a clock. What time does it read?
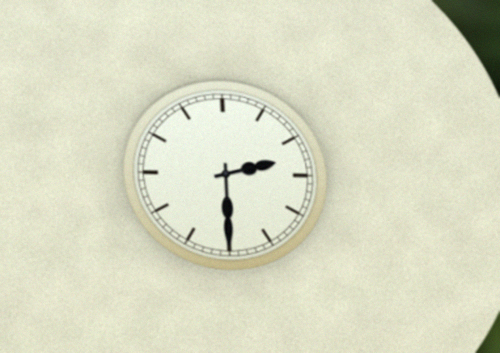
2:30
